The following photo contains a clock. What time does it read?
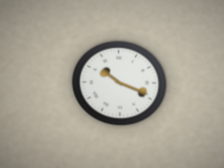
10:19
